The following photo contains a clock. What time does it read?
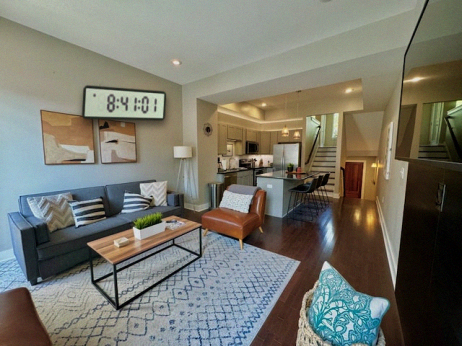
8:41:01
